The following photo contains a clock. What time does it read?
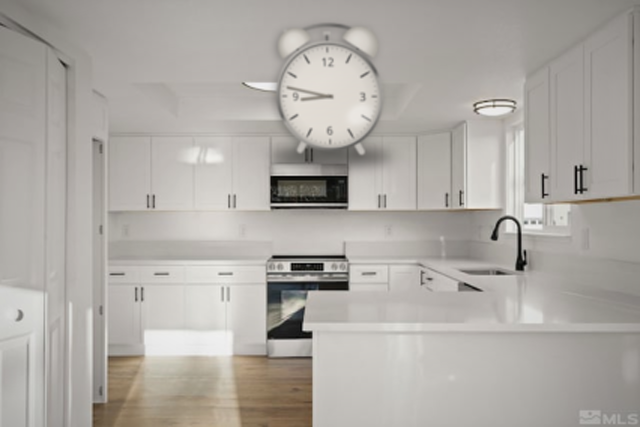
8:47
